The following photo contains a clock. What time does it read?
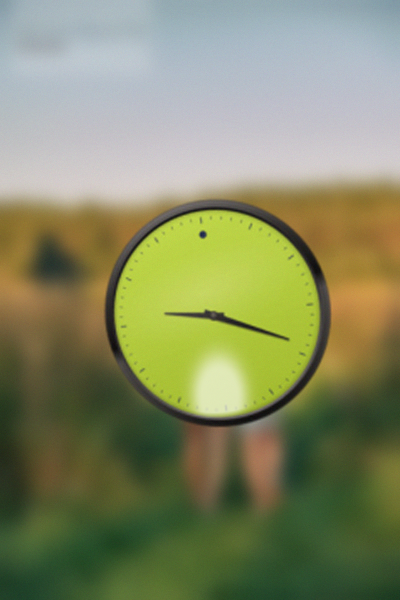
9:19
